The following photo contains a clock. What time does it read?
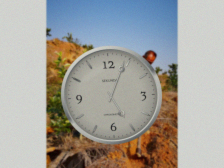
5:04
